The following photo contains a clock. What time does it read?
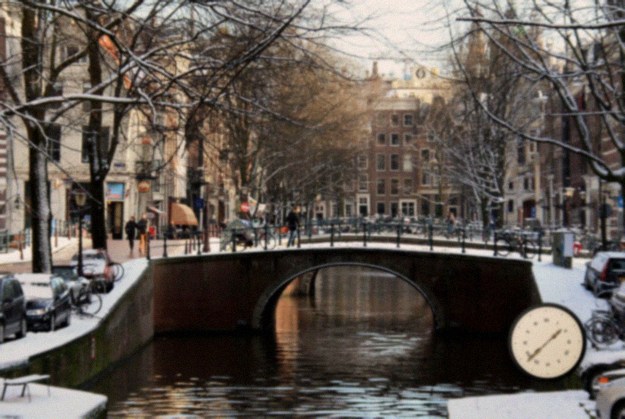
1:38
